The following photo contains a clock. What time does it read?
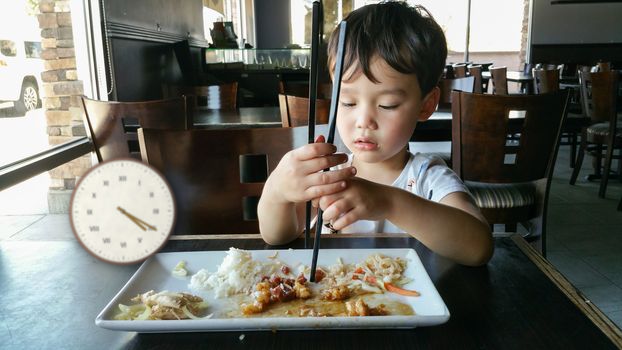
4:20
